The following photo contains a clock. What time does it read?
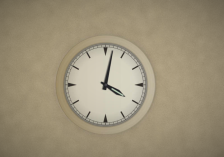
4:02
